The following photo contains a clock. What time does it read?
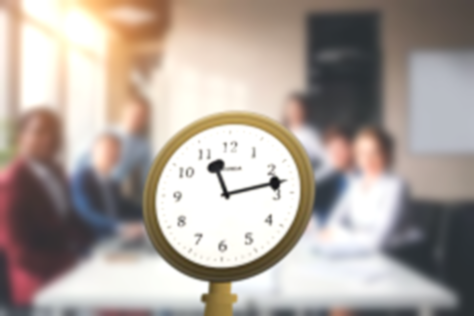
11:13
